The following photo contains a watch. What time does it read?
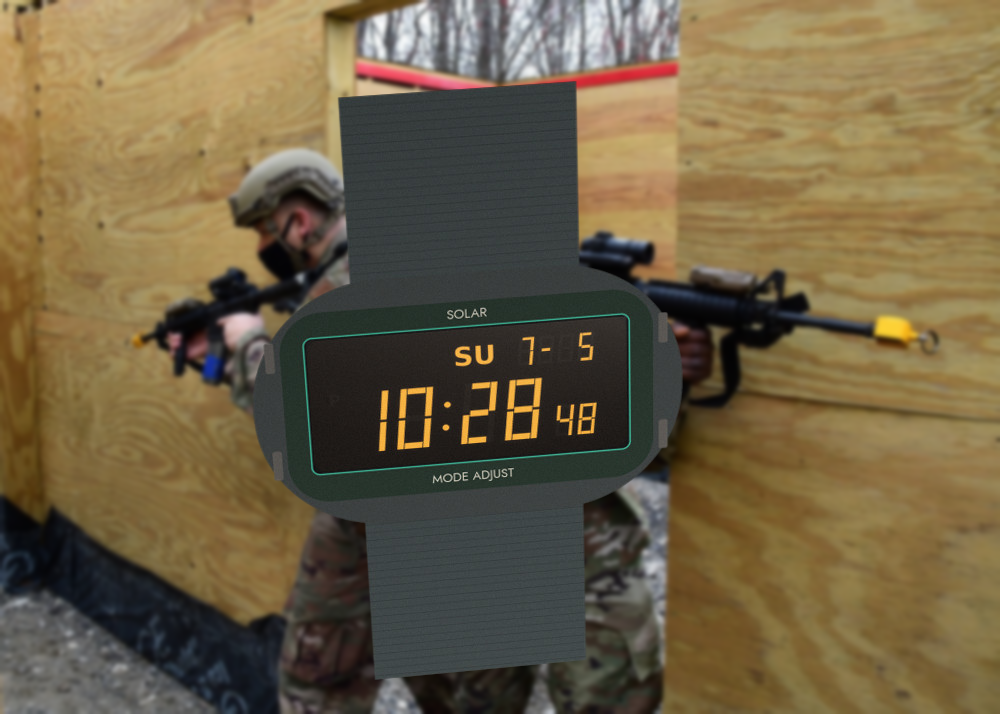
10:28:48
